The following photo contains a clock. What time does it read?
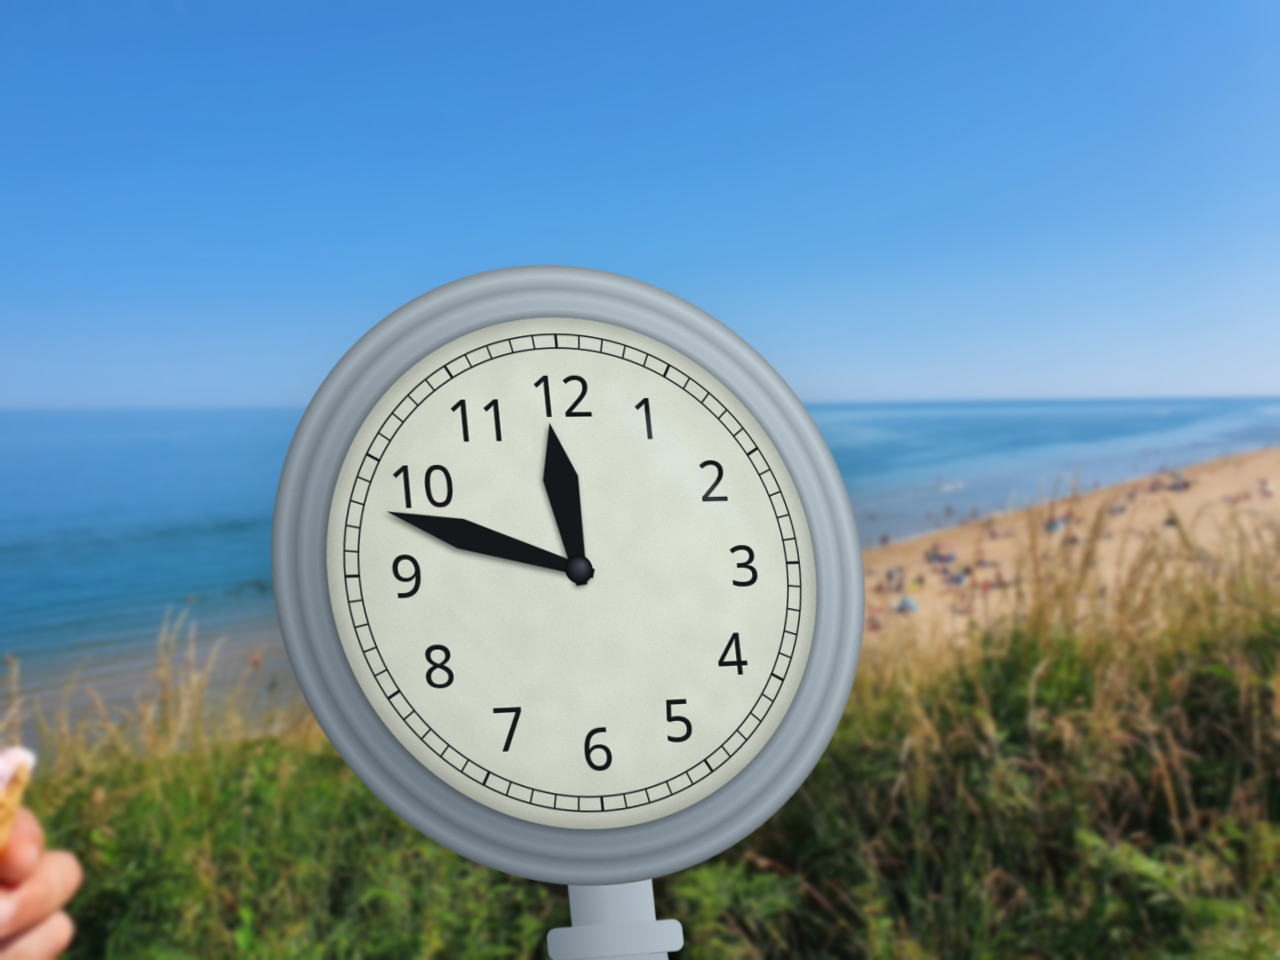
11:48
